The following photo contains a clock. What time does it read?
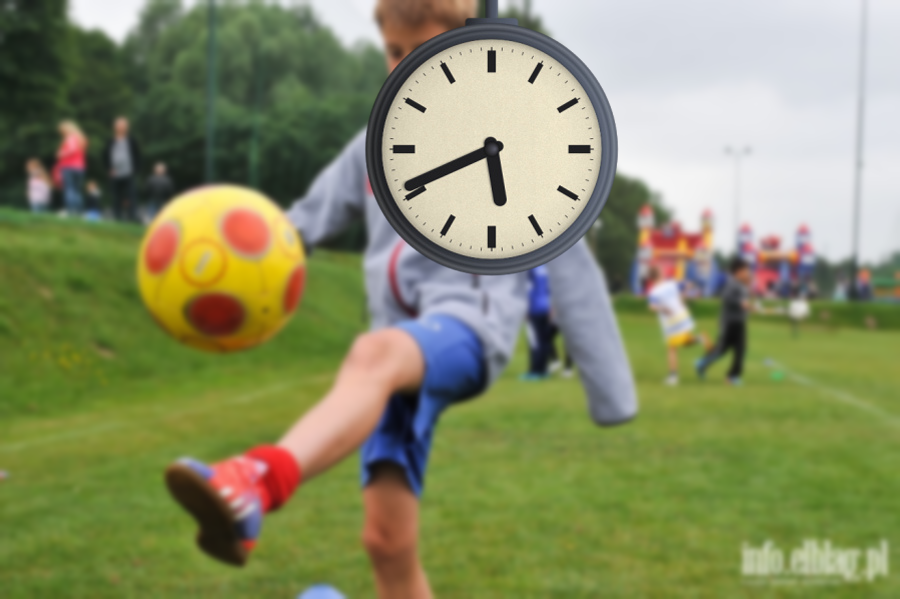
5:41
